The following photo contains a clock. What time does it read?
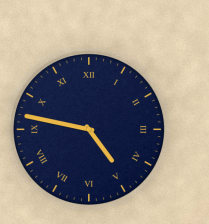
4:47
